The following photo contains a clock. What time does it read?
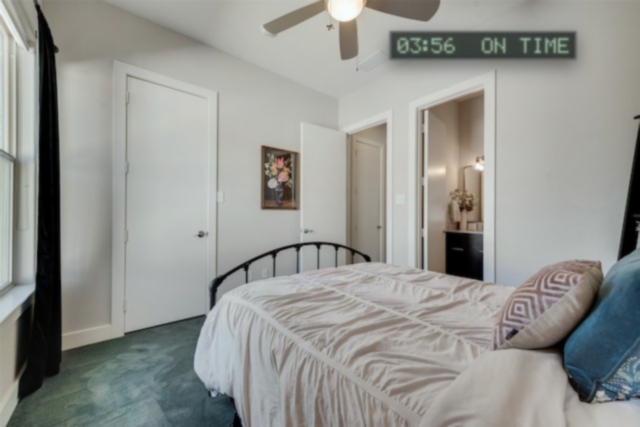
3:56
